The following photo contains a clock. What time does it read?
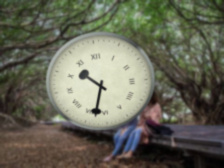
10:33
